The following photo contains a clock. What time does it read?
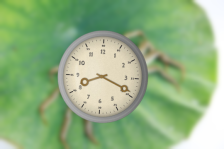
8:19
